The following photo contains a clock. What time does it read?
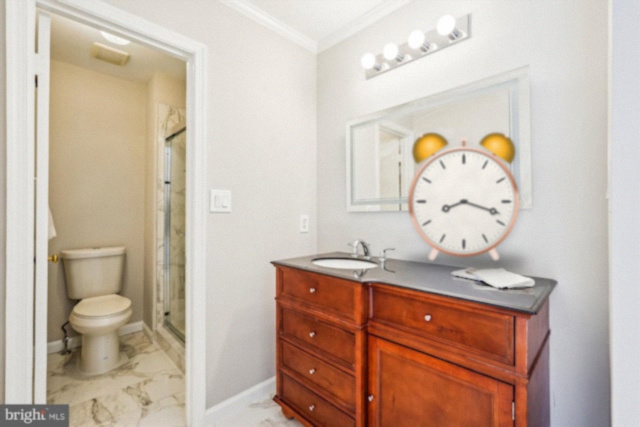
8:18
